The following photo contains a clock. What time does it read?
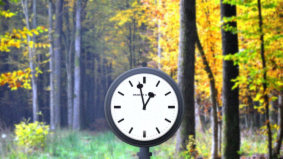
12:58
